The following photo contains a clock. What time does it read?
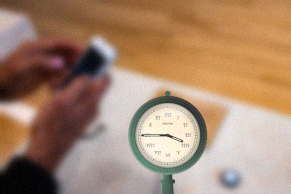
3:45
